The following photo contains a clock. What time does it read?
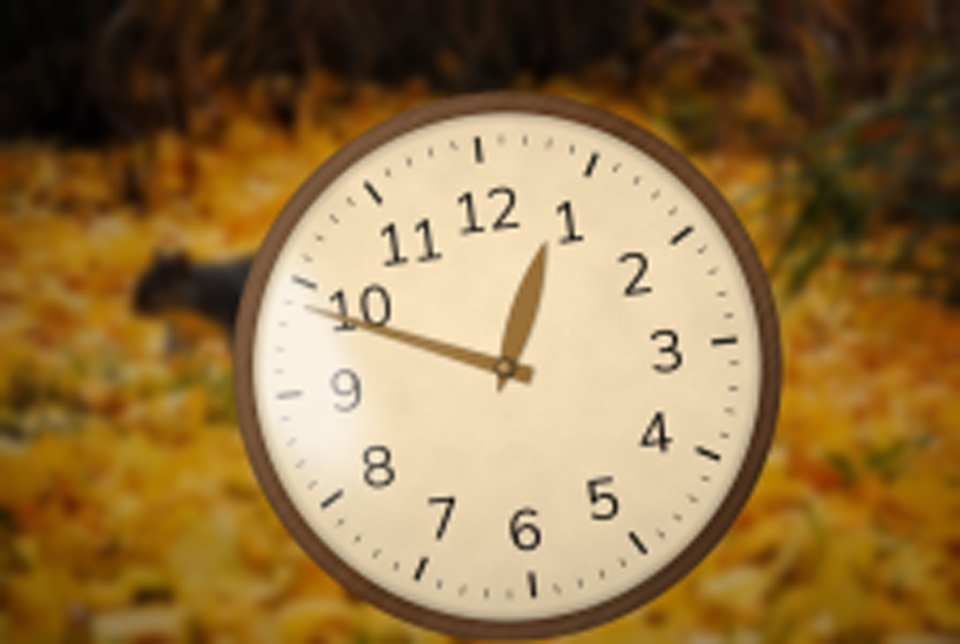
12:49
